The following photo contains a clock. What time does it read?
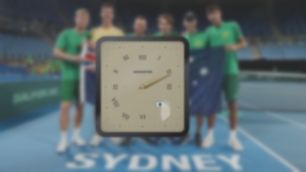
2:11
